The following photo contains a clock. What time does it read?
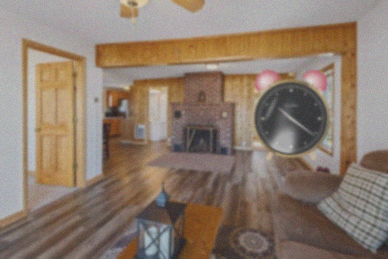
10:21
